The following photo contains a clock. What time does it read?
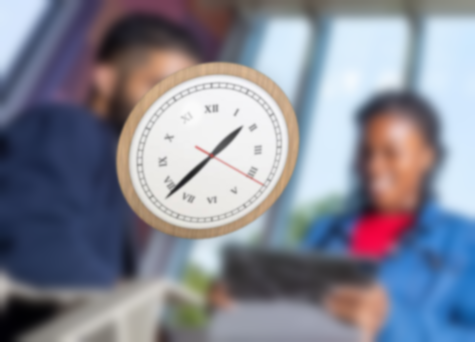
1:38:21
